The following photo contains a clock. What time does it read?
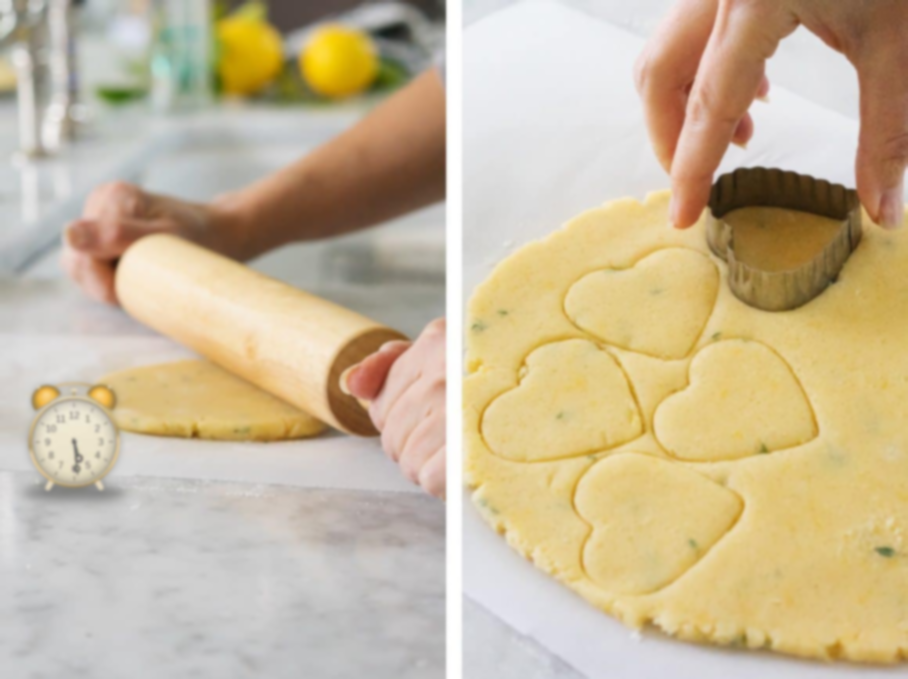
5:29
